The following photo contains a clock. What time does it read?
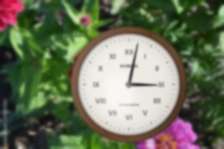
3:02
